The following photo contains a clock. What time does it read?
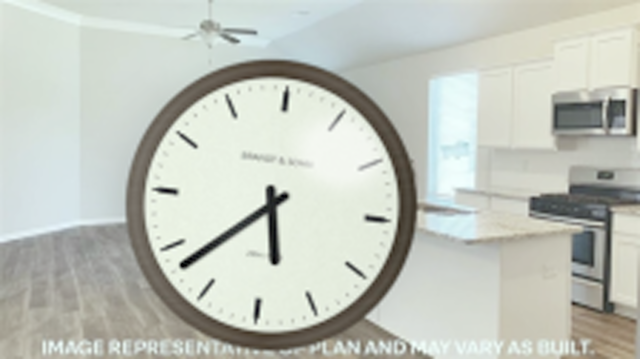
5:38
